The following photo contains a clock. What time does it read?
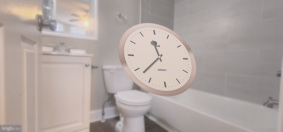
11:38
